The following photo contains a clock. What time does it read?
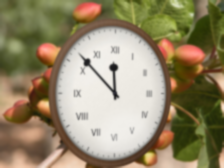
11:52
